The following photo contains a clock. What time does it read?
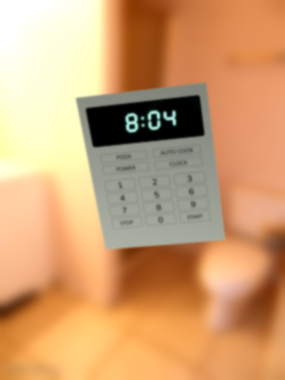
8:04
